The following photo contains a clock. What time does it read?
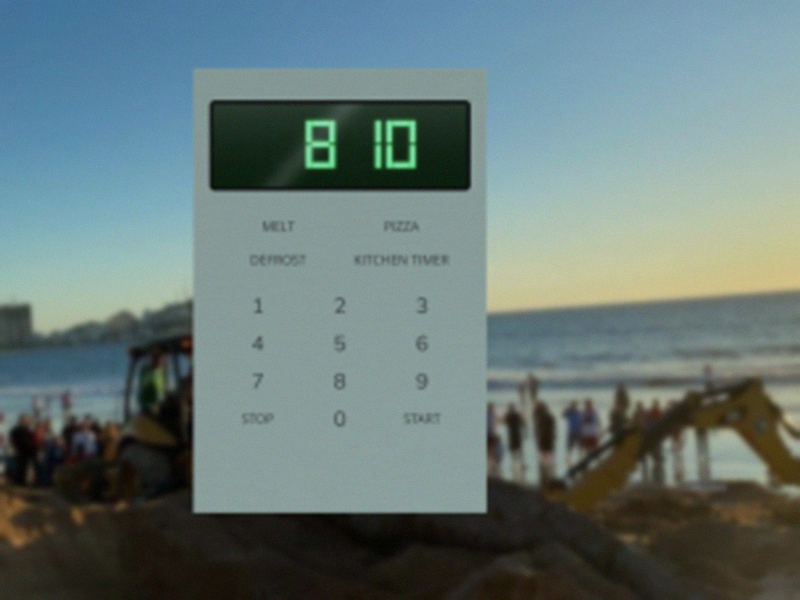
8:10
